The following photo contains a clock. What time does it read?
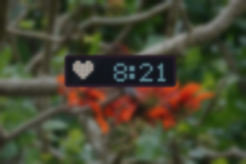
8:21
